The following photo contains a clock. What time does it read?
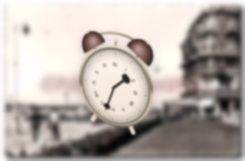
1:33
